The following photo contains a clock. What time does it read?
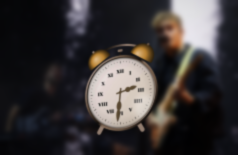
2:31
